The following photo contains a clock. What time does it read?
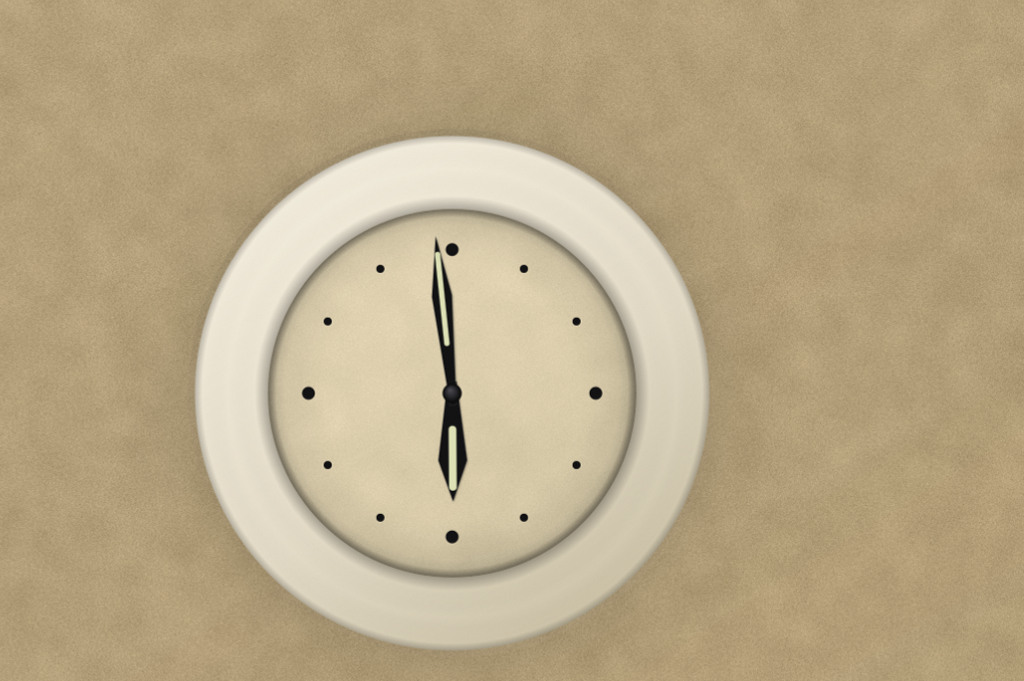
5:59
